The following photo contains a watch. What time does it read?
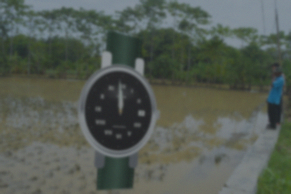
11:59
